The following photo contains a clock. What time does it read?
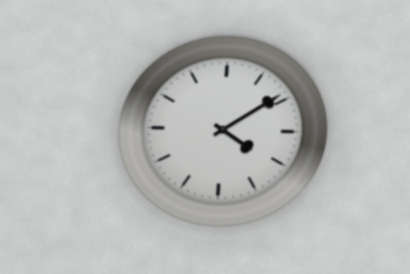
4:09
